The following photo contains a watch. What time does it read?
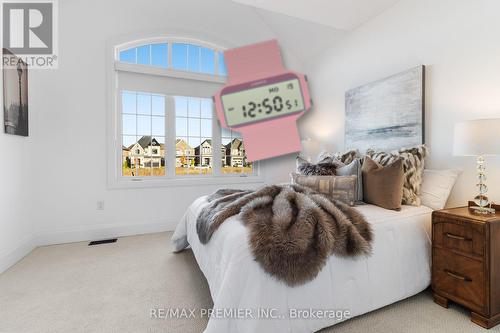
12:50
